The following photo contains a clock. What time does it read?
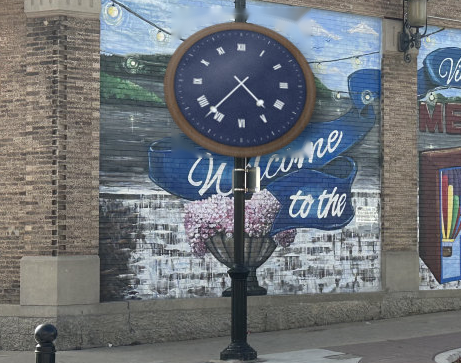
4:37
